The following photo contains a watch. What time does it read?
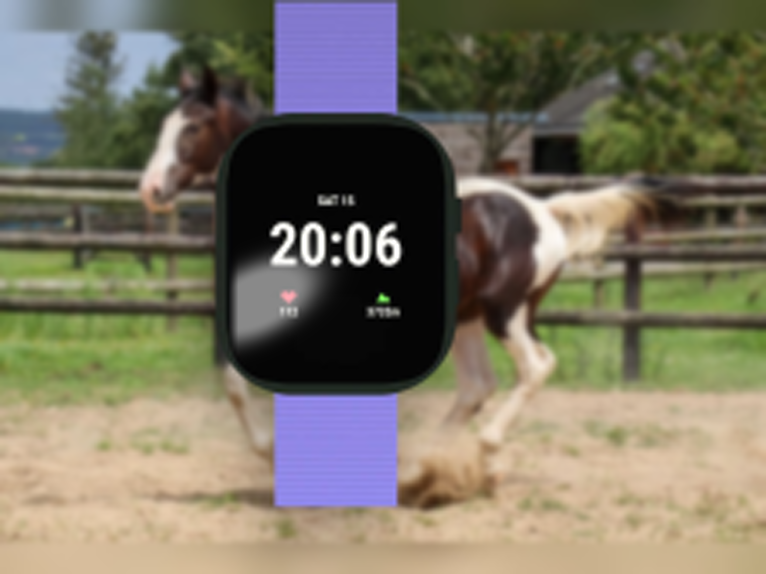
20:06
